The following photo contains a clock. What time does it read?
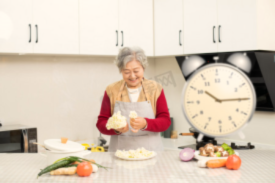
10:15
